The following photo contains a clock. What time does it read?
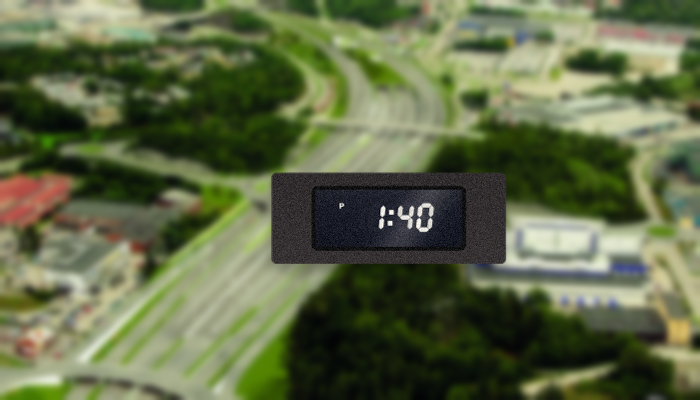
1:40
